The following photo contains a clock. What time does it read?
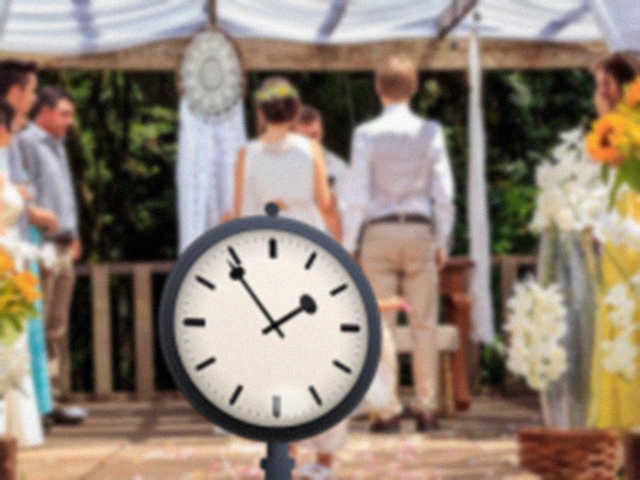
1:54
